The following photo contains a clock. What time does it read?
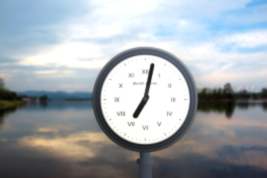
7:02
